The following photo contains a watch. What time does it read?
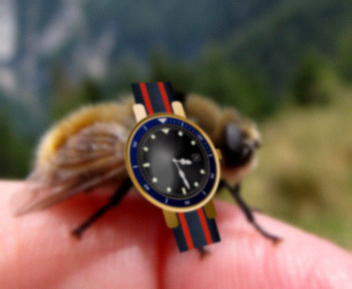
3:28
